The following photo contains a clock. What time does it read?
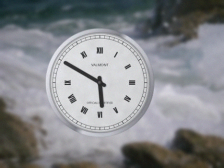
5:50
